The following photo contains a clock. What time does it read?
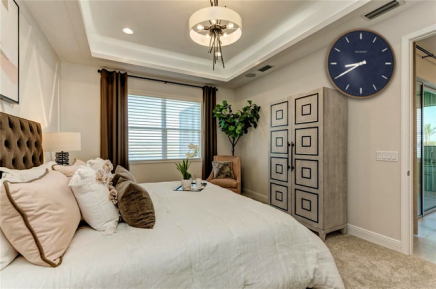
8:40
